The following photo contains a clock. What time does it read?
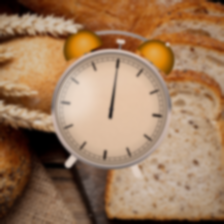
12:00
